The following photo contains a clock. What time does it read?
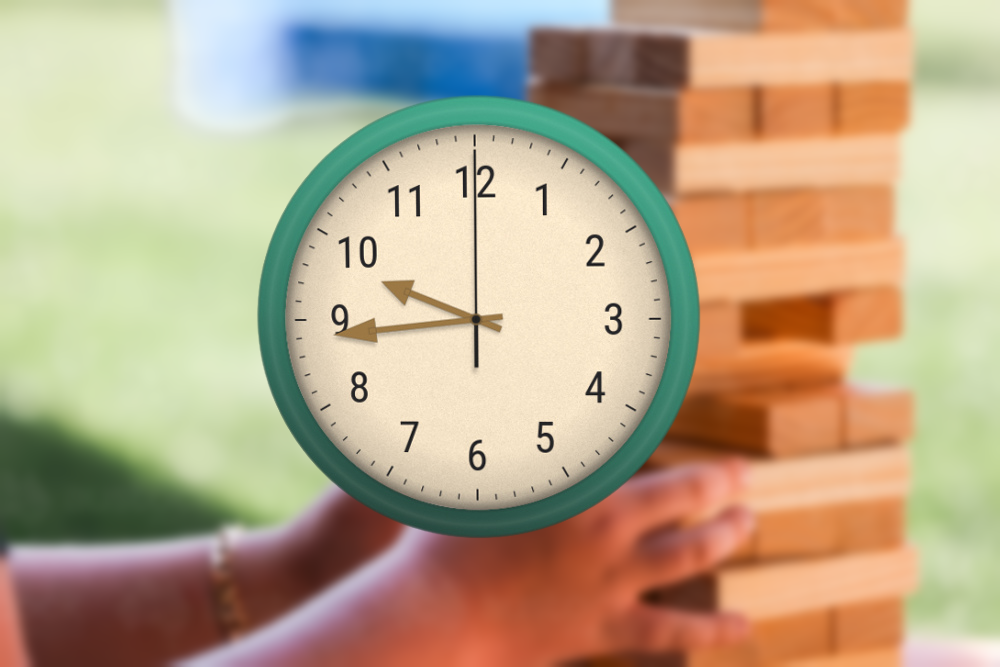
9:44:00
